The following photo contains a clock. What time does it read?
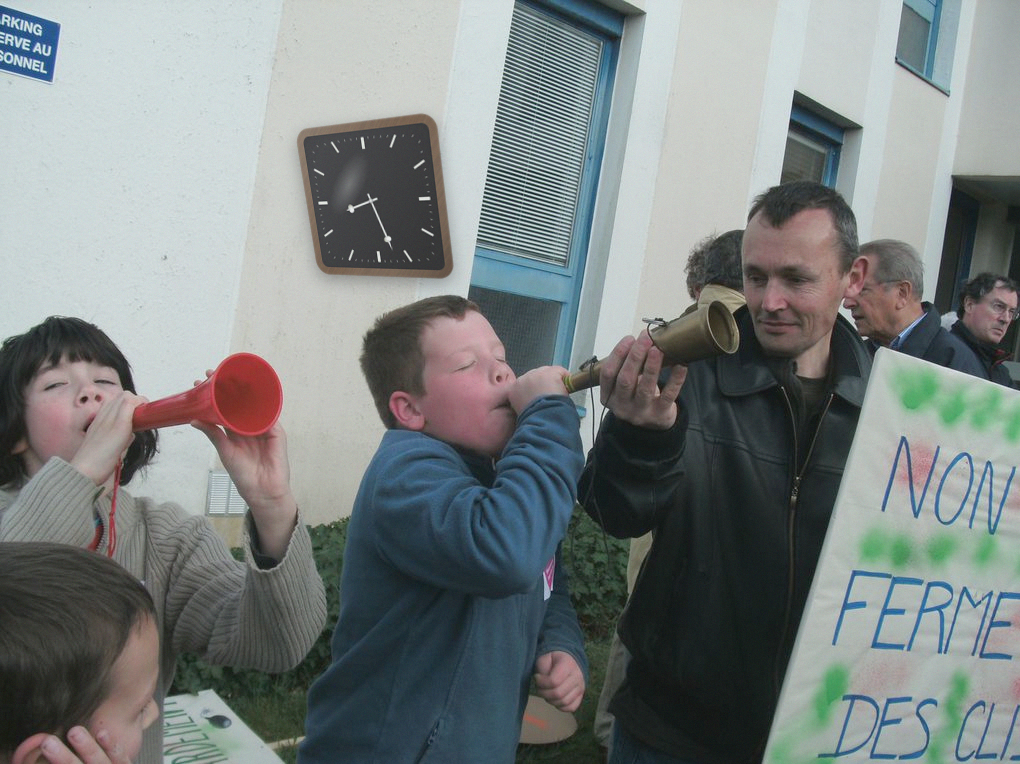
8:27
